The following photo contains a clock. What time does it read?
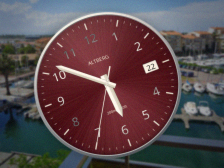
5:51:35
